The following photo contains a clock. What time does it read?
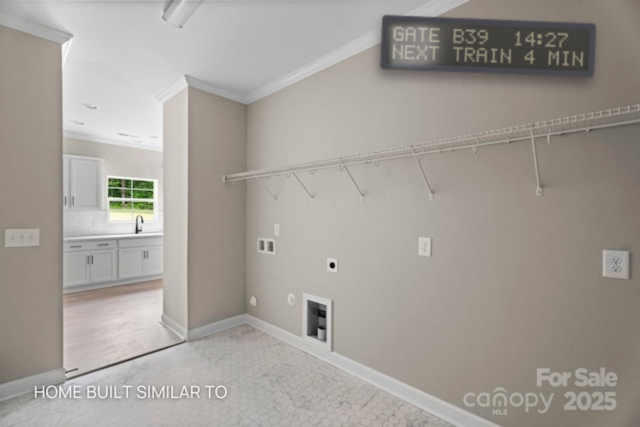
14:27
